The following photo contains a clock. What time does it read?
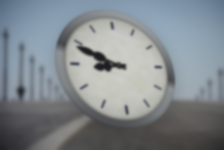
8:49
